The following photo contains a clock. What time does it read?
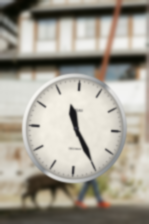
11:25
